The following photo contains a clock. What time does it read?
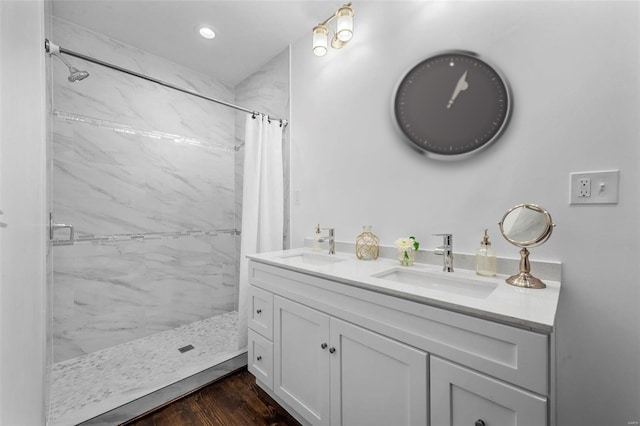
1:04
